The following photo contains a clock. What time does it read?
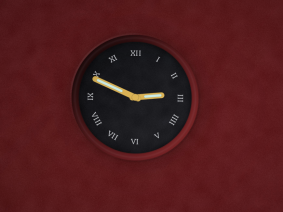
2:49
